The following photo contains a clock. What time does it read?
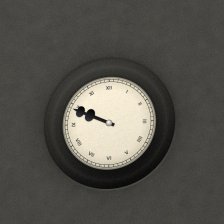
9:49
